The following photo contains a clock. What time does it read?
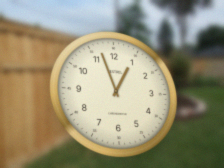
12:57
